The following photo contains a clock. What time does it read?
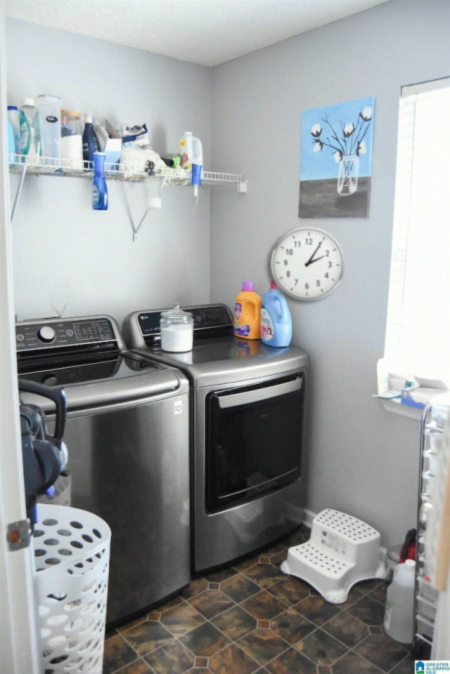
2:05
